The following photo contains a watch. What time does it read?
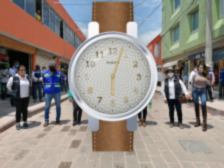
6:03
